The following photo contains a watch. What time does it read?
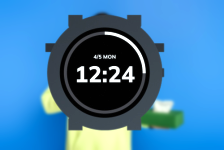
12:24
